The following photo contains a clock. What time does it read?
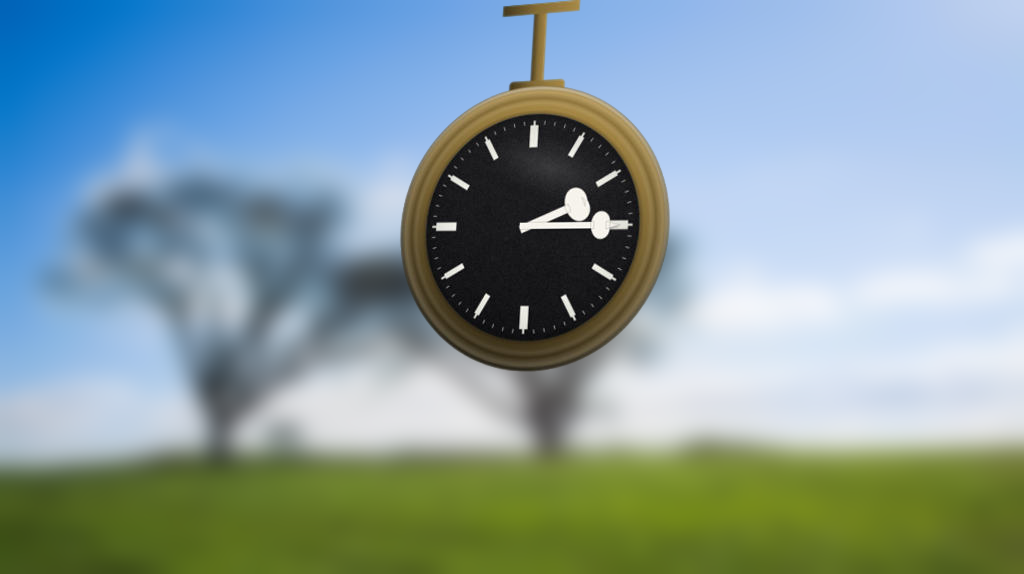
2:15
